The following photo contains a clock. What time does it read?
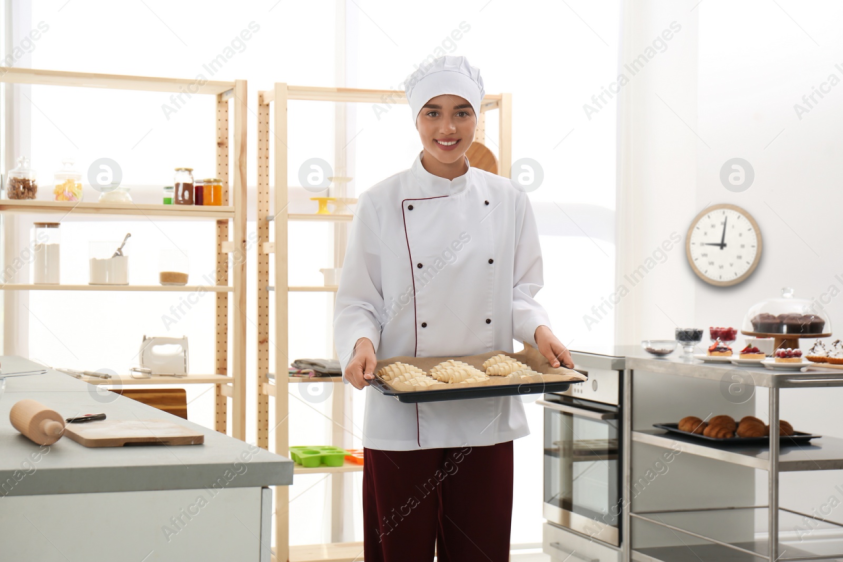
9:01
